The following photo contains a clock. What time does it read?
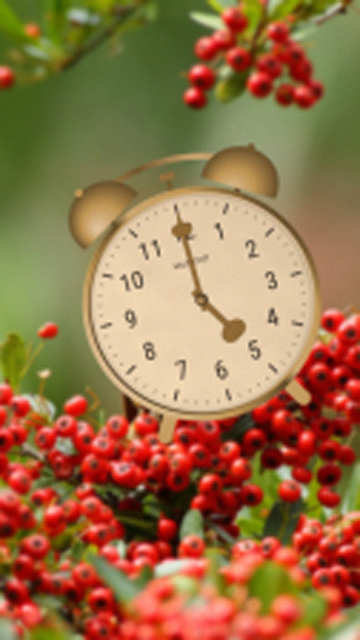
5:00
